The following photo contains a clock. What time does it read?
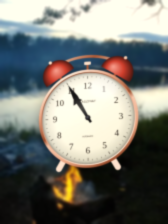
10:55
